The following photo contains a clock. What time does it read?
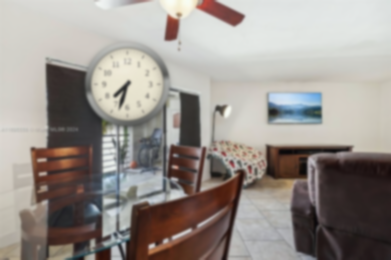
7:33
